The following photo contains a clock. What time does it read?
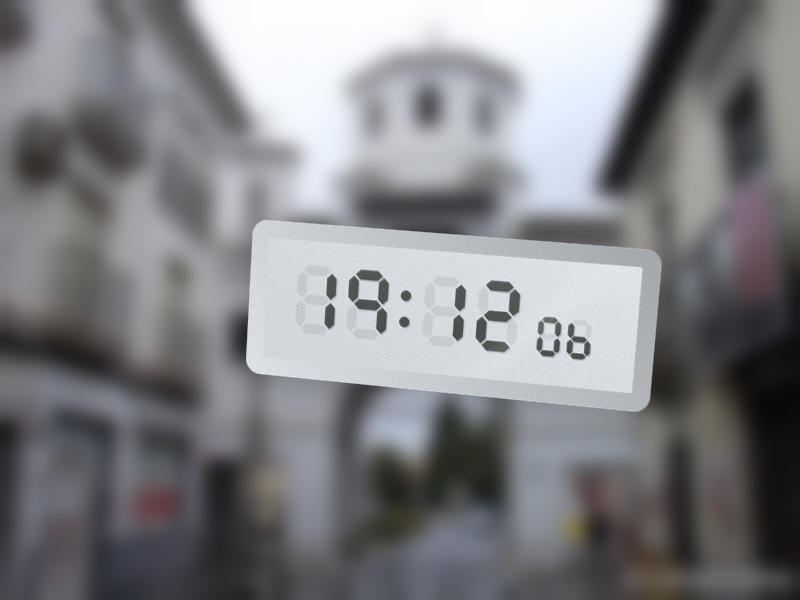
19:12:06
